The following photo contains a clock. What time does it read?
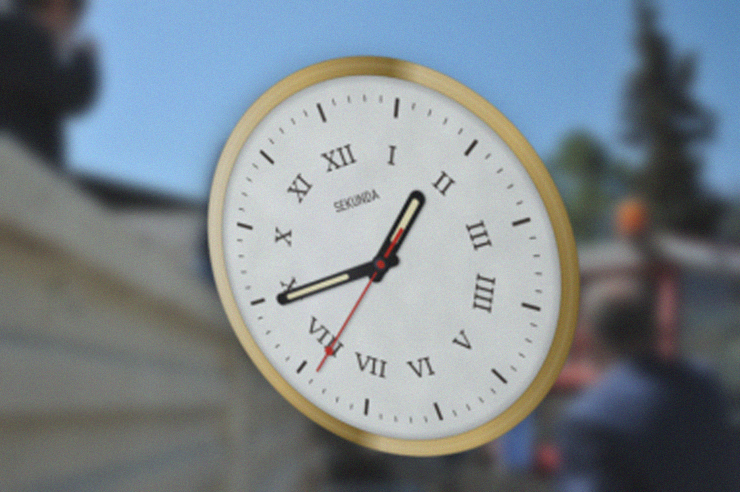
1:44:39
